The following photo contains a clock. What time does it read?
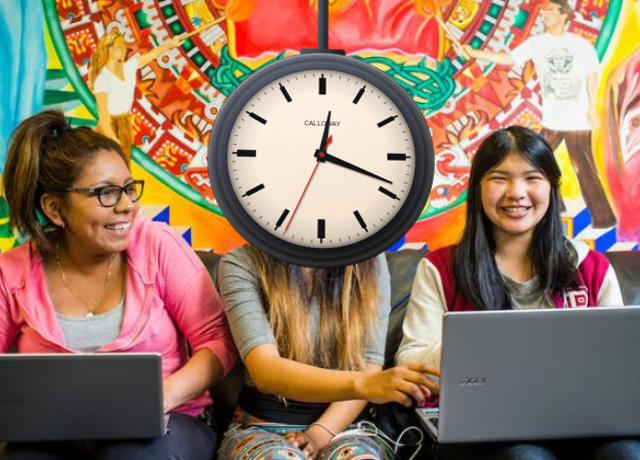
12:18:34
